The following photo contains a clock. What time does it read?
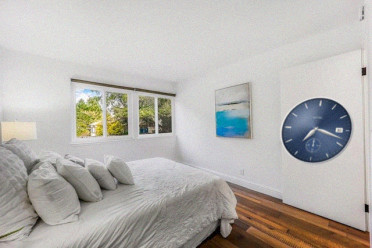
7:18
